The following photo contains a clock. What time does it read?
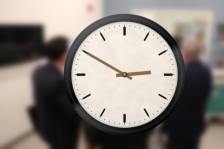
2:50
